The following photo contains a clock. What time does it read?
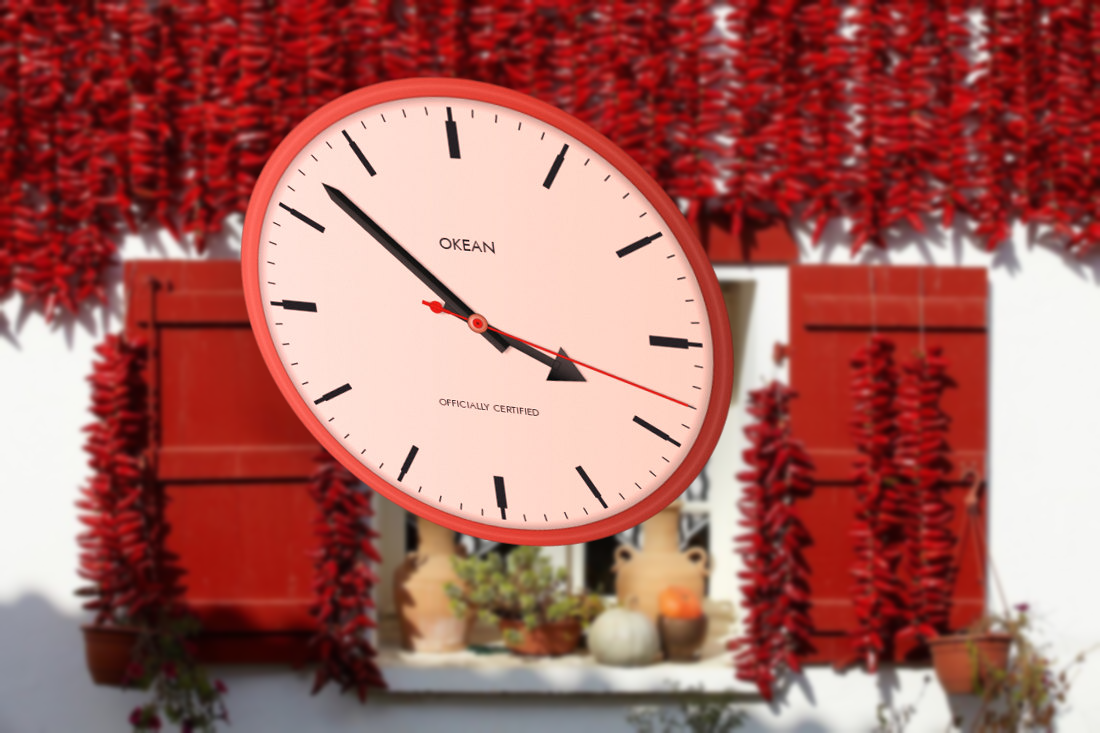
3:52:18
